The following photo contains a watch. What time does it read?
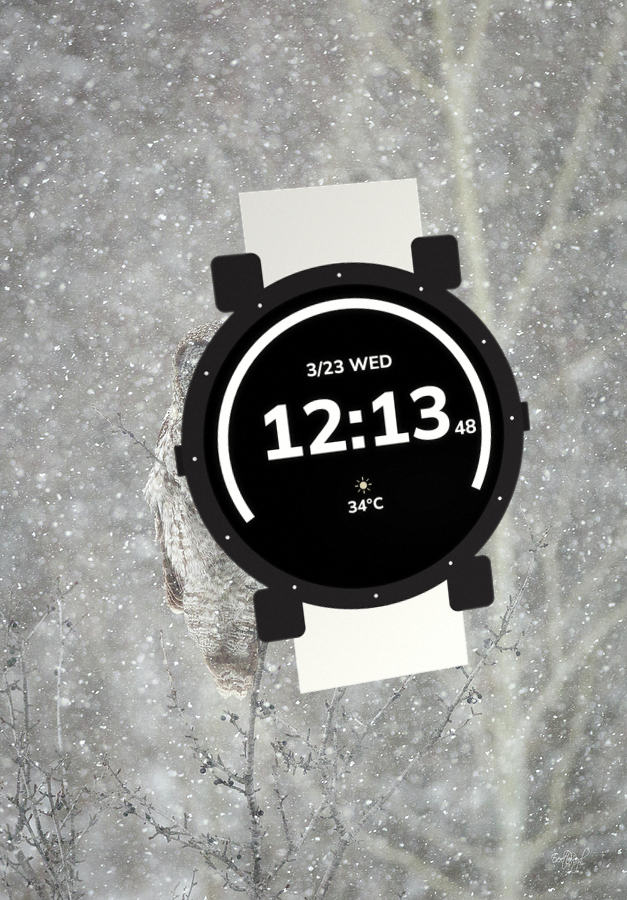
12:13:48
